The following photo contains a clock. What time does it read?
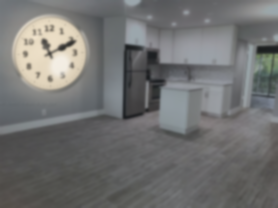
11:11
